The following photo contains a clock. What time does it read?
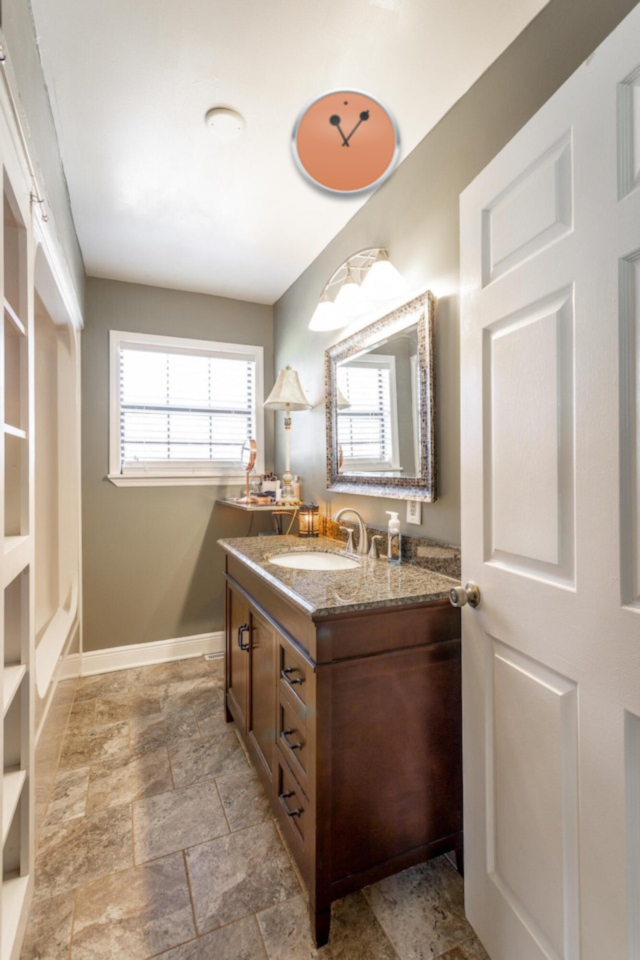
11:06
